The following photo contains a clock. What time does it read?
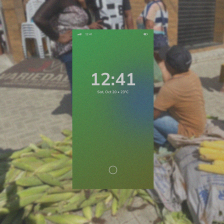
12:41
